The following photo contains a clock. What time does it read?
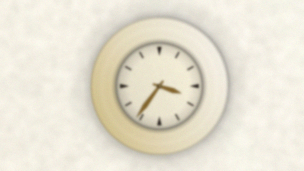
3:36
